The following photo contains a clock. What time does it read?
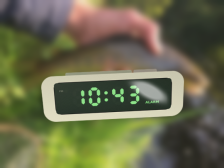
10:43
